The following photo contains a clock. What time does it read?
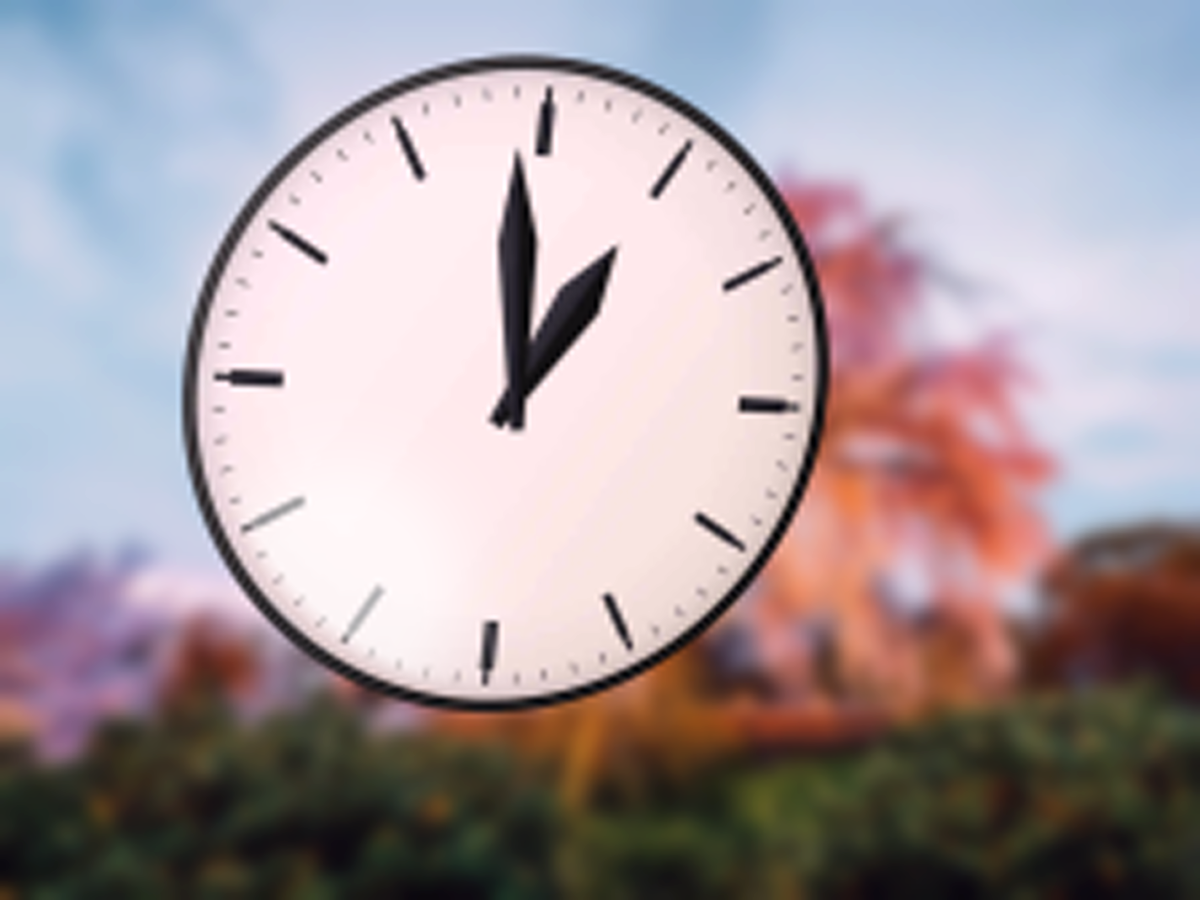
12:59
